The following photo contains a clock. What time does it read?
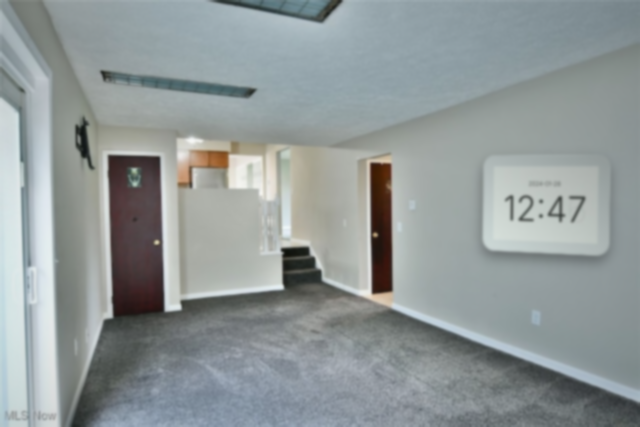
12:47
